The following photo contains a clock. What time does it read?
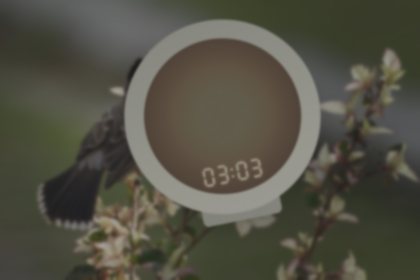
3:03
